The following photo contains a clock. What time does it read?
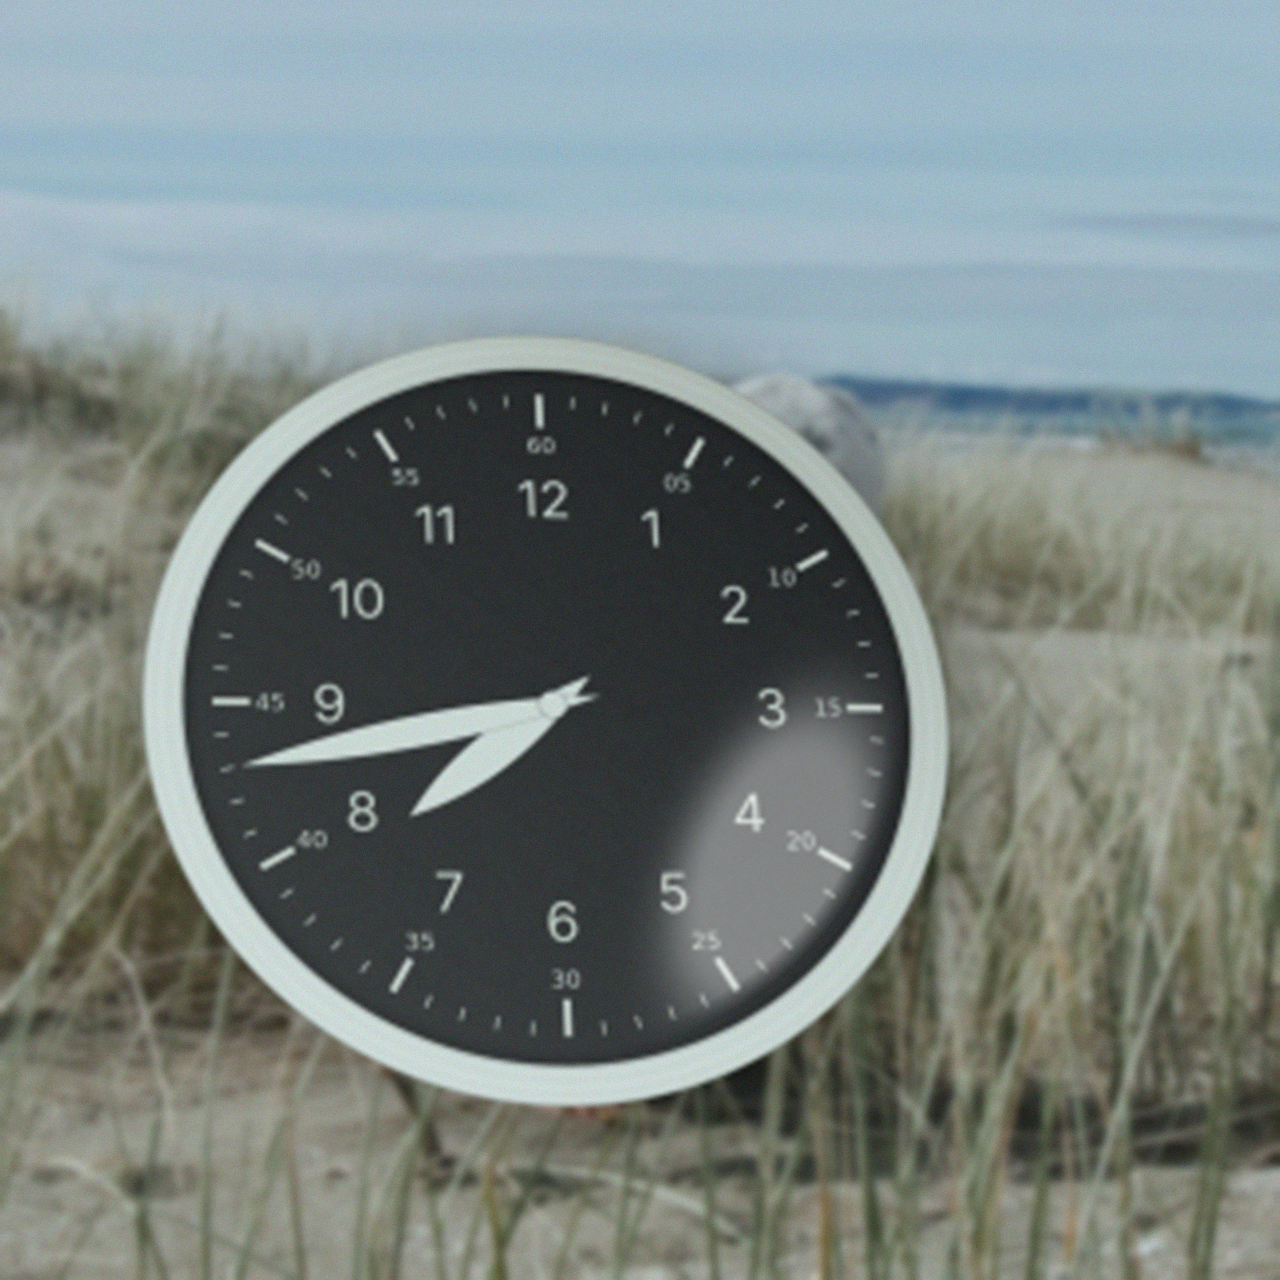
7:43
